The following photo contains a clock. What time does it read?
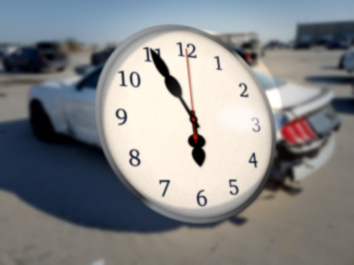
5:55:00
